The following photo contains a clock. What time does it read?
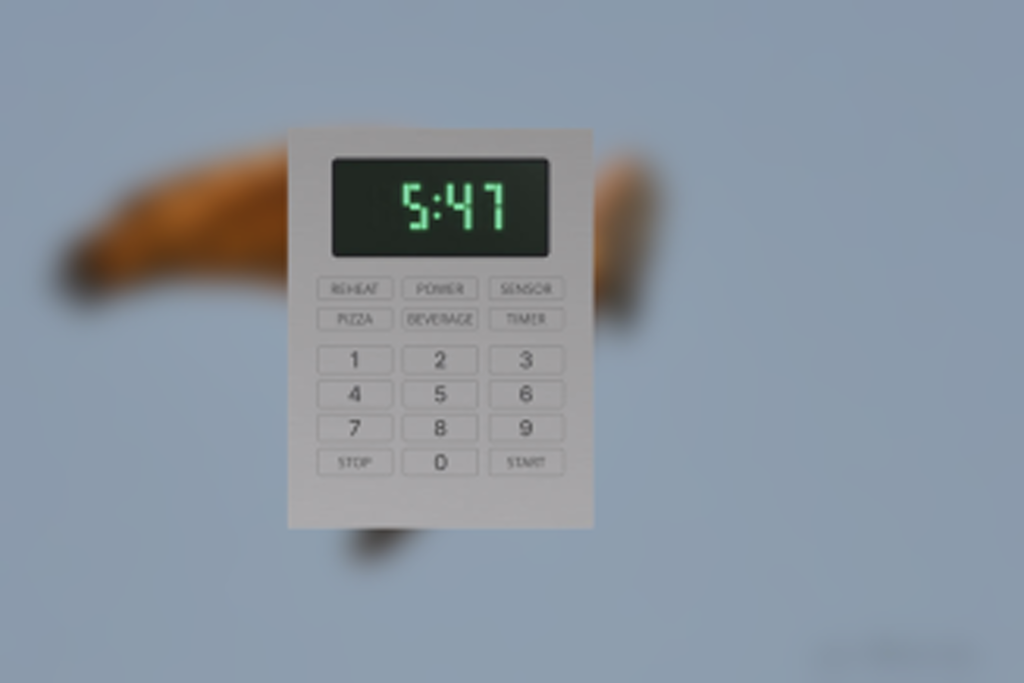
5:47
